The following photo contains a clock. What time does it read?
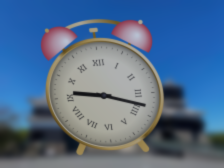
9:18
